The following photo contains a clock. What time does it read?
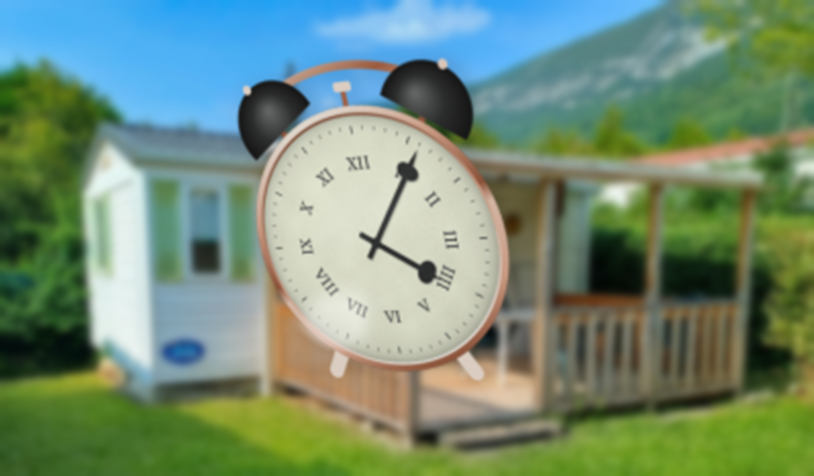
4:06
